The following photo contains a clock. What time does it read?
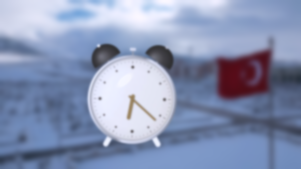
6:22
